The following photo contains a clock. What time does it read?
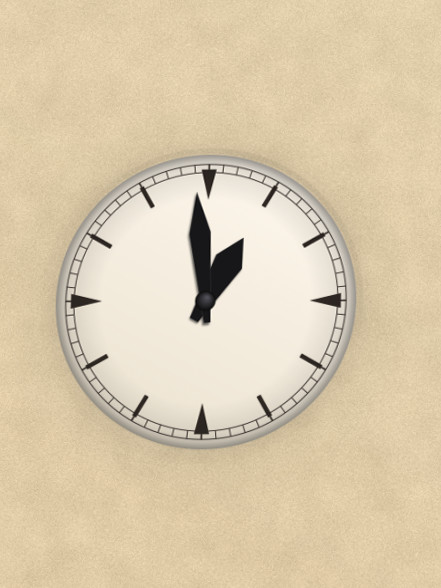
12:59
